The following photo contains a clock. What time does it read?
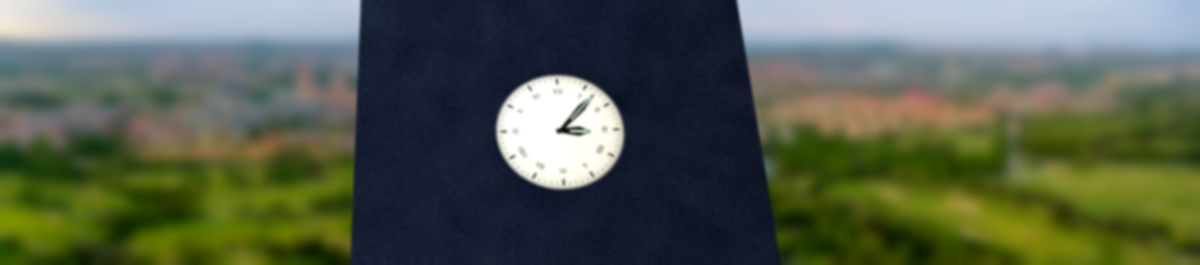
3:07
